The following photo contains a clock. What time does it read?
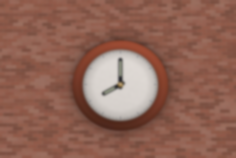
8:00
